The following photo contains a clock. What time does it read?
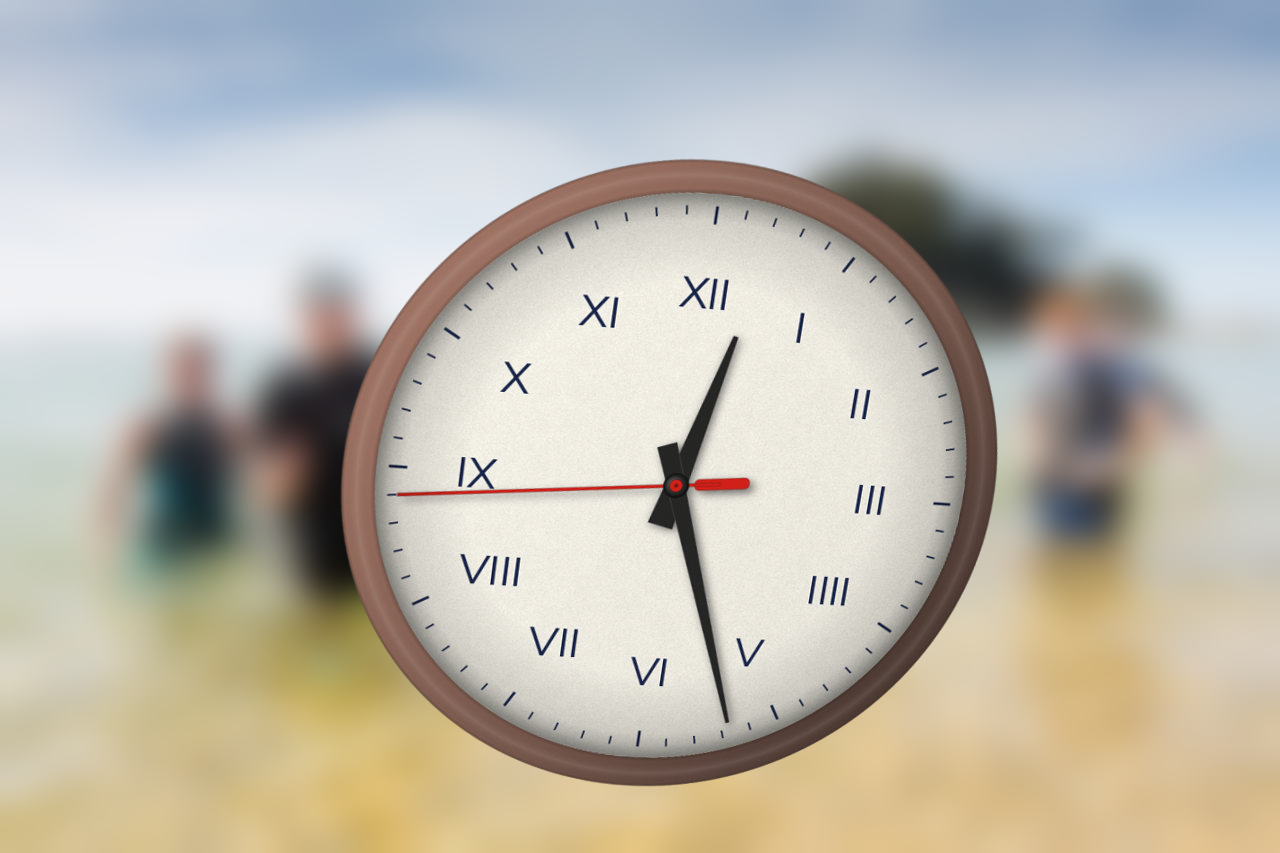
12:26:44
